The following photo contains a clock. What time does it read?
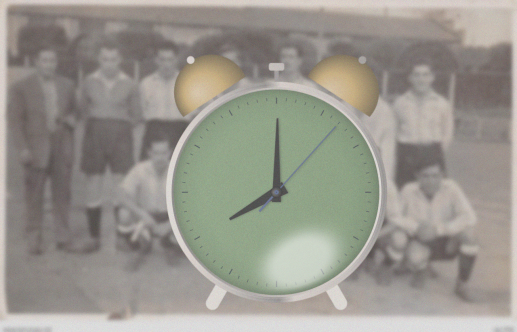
8:00:07
